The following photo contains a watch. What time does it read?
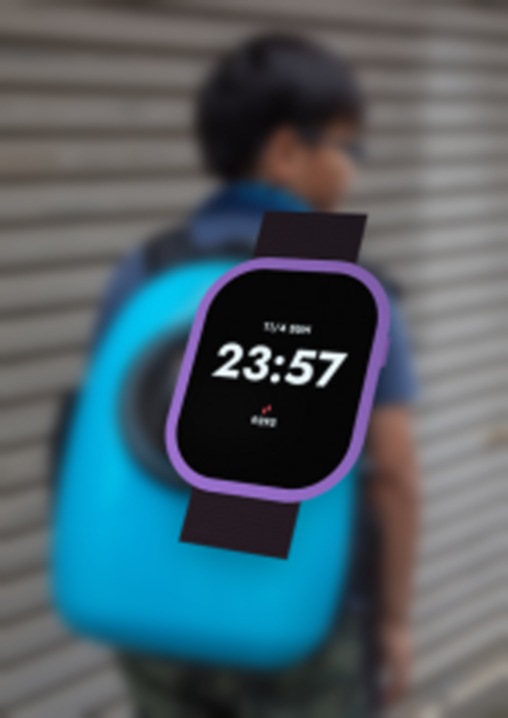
23:57
